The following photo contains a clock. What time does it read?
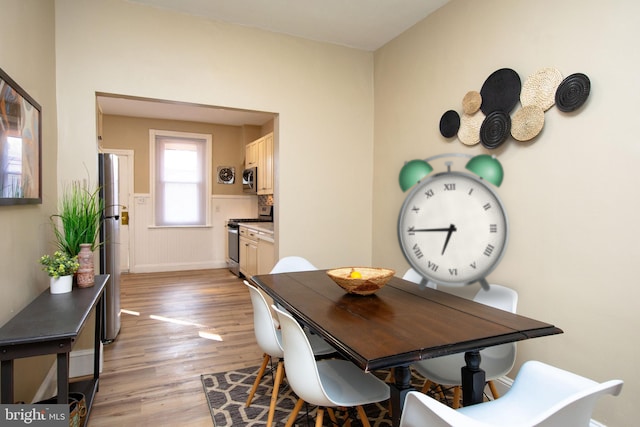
6:45
